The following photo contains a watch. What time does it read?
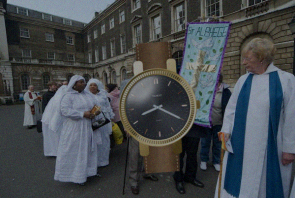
8:20
